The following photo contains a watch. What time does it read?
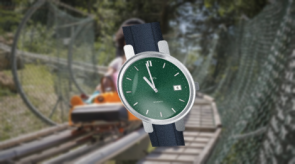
10:59
